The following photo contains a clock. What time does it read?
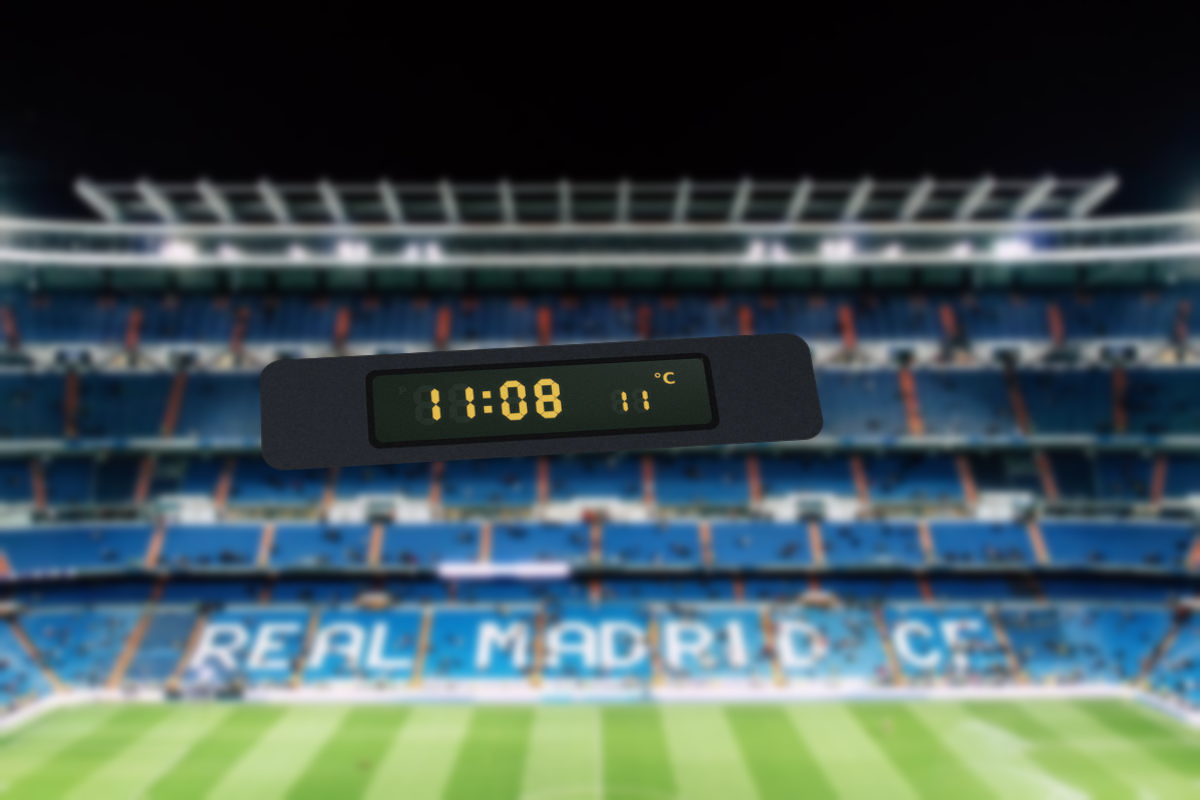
11:08
